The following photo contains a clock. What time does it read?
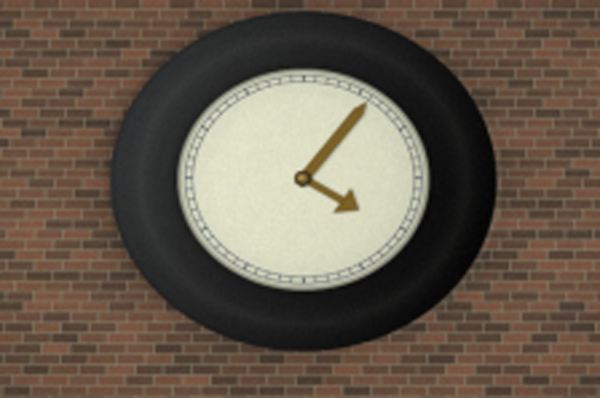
4:06
